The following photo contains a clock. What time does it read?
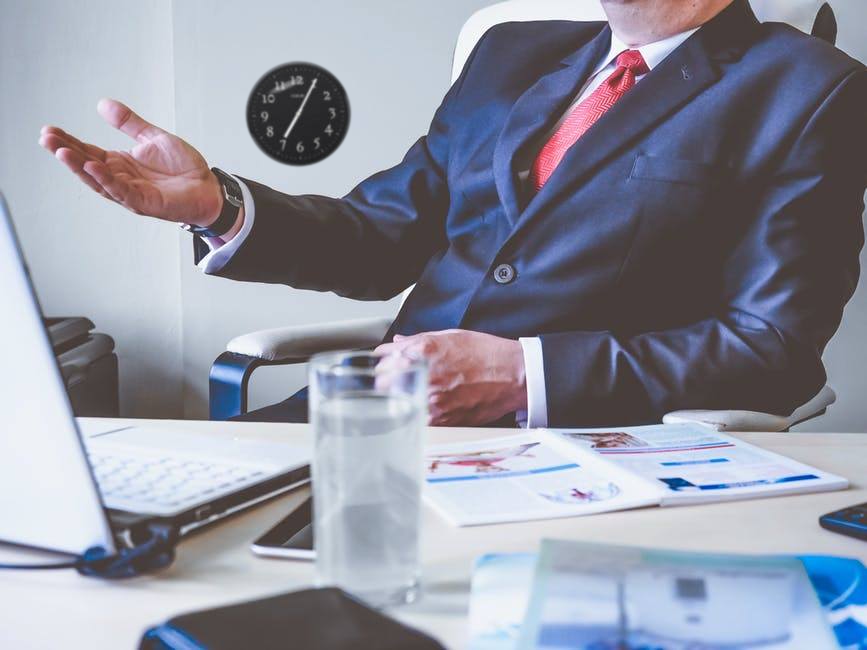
7:05
